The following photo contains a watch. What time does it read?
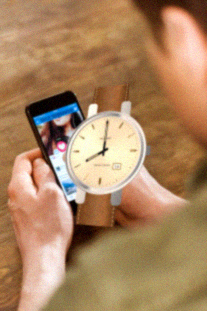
8:00
